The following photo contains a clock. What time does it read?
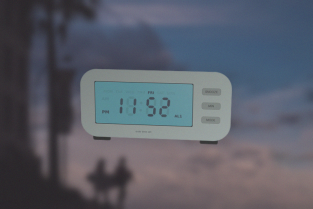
11:52
